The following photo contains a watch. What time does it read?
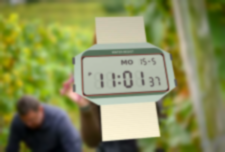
11:01
